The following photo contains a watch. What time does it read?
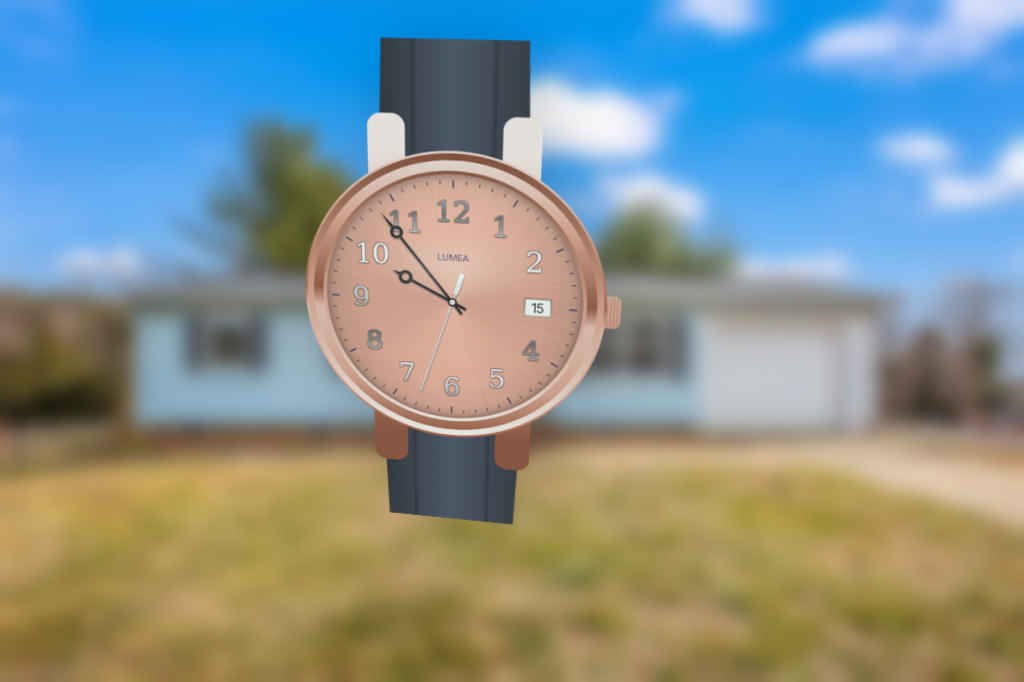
9:53:33
